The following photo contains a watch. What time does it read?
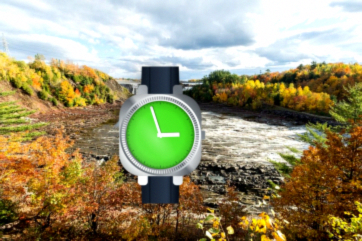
2:57
